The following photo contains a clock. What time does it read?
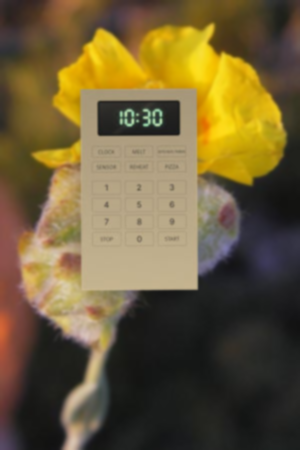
10:30
